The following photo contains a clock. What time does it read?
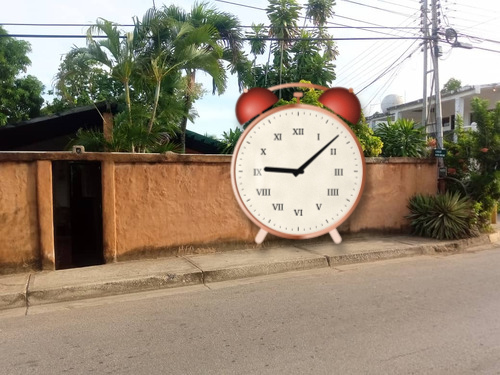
9:08
